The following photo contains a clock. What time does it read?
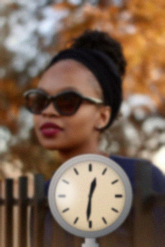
12:31
